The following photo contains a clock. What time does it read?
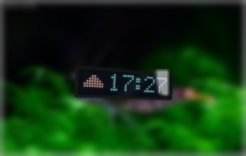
17:27
